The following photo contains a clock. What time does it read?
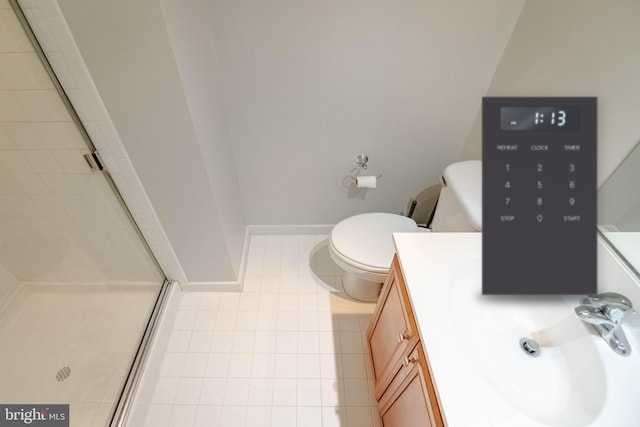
1:13
